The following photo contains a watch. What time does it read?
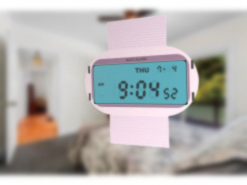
9:04:52
